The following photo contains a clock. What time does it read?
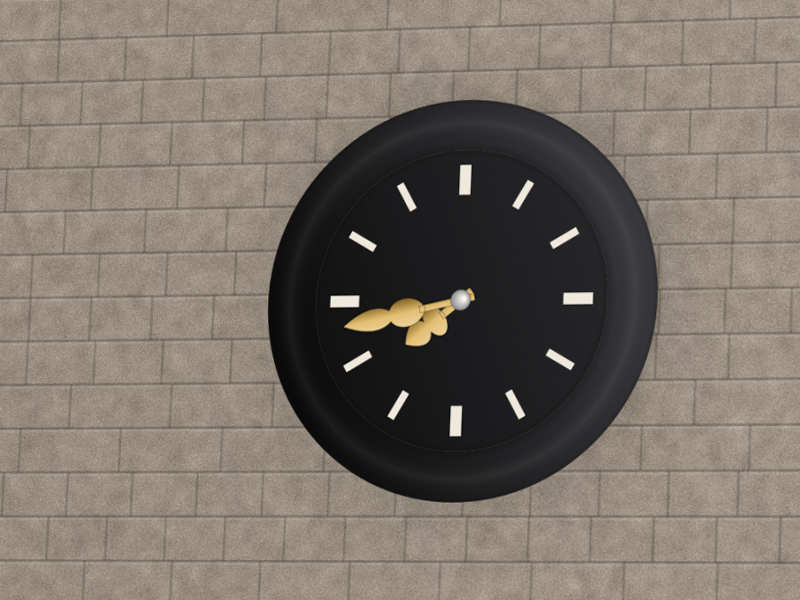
7:43
